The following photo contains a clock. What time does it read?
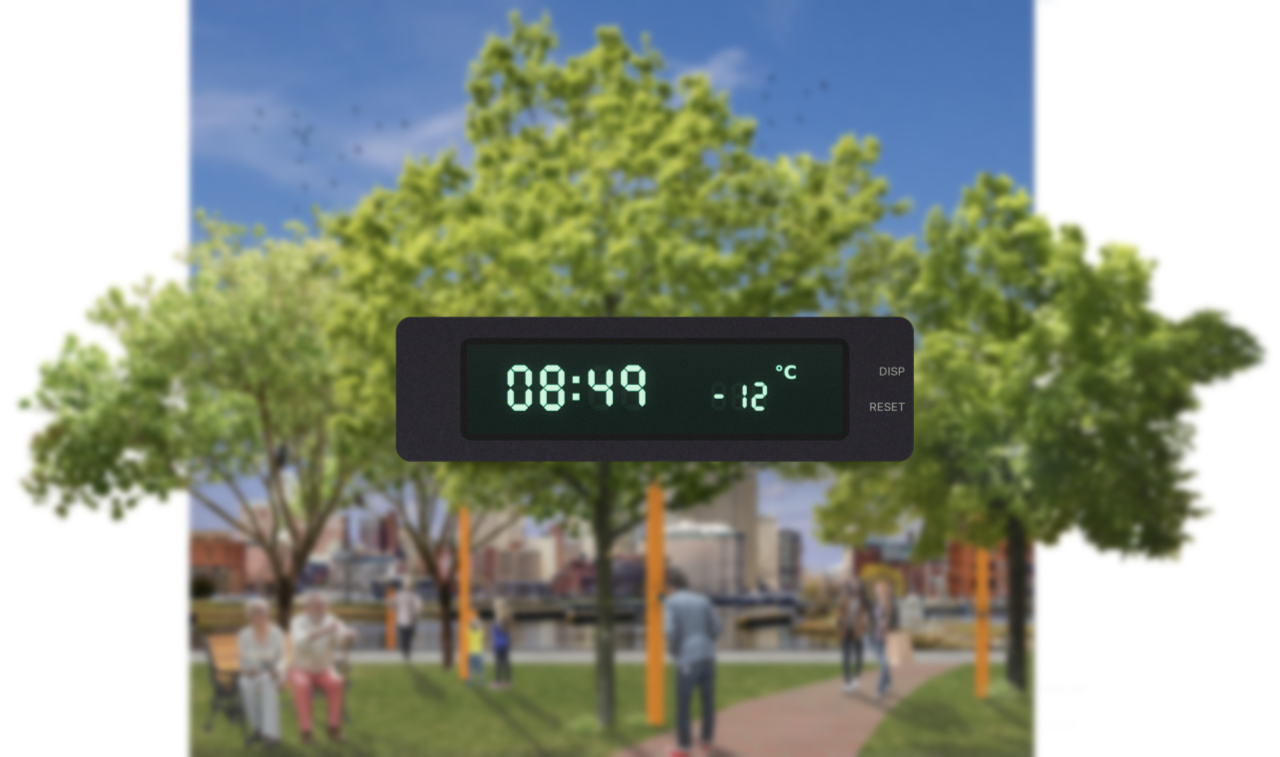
8:49
